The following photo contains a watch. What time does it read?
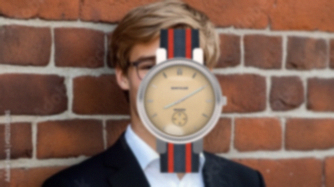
8:10
